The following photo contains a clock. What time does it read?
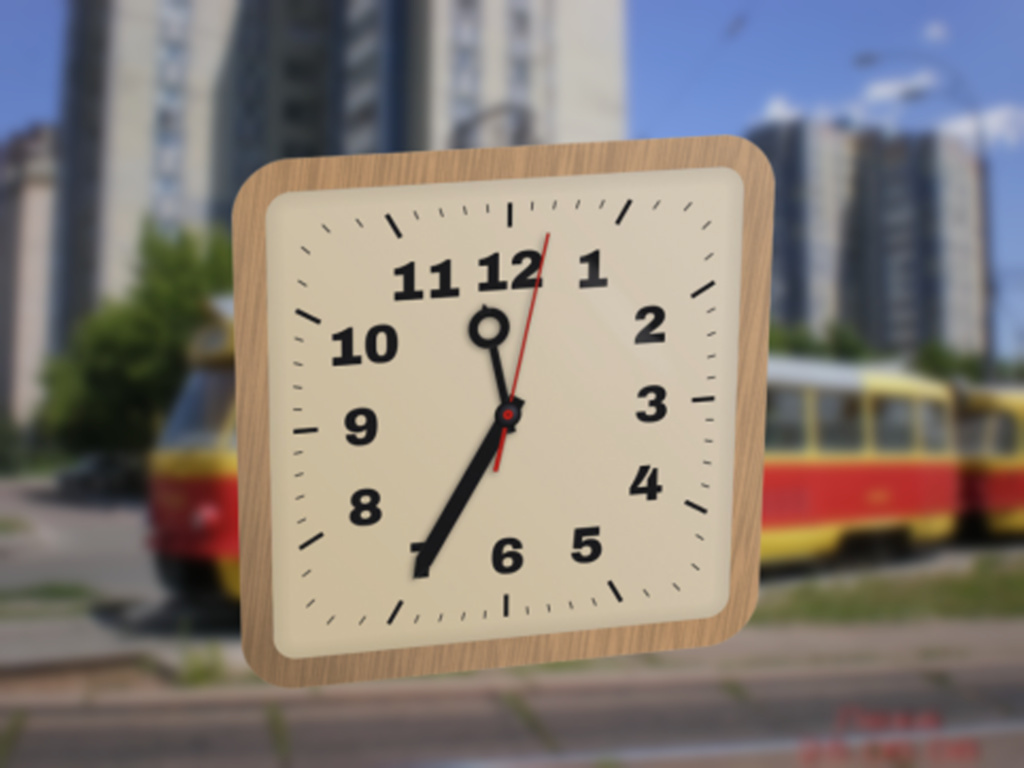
11:35:02
